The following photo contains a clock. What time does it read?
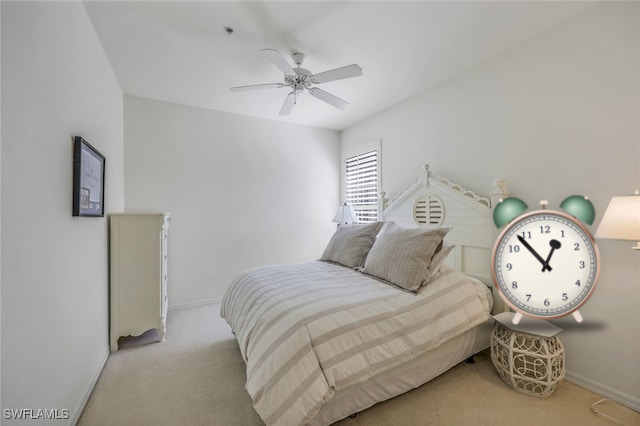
12:53
